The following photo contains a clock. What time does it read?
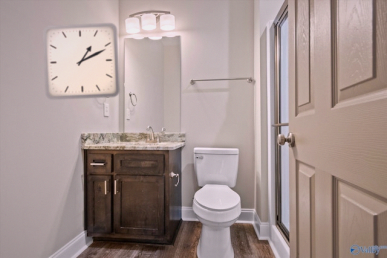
1:11
